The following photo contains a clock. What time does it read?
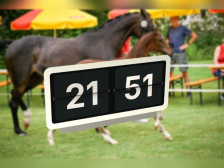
21:51
